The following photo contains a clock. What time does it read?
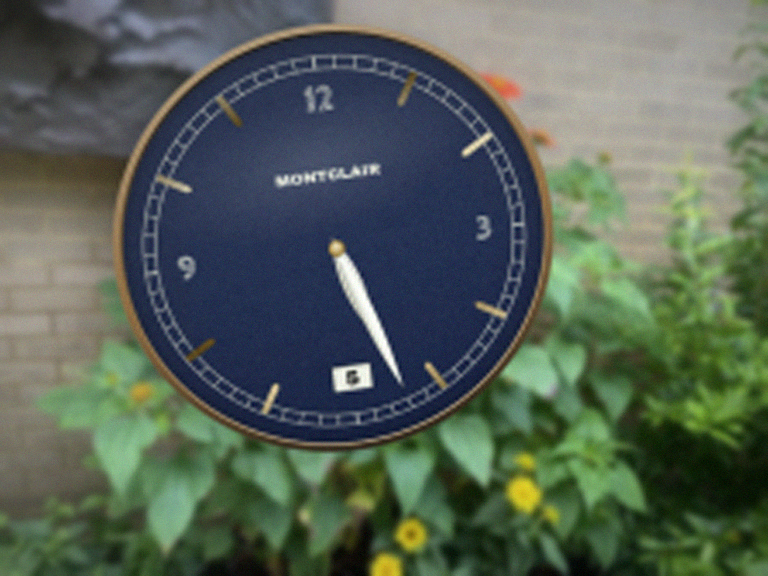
5:27
